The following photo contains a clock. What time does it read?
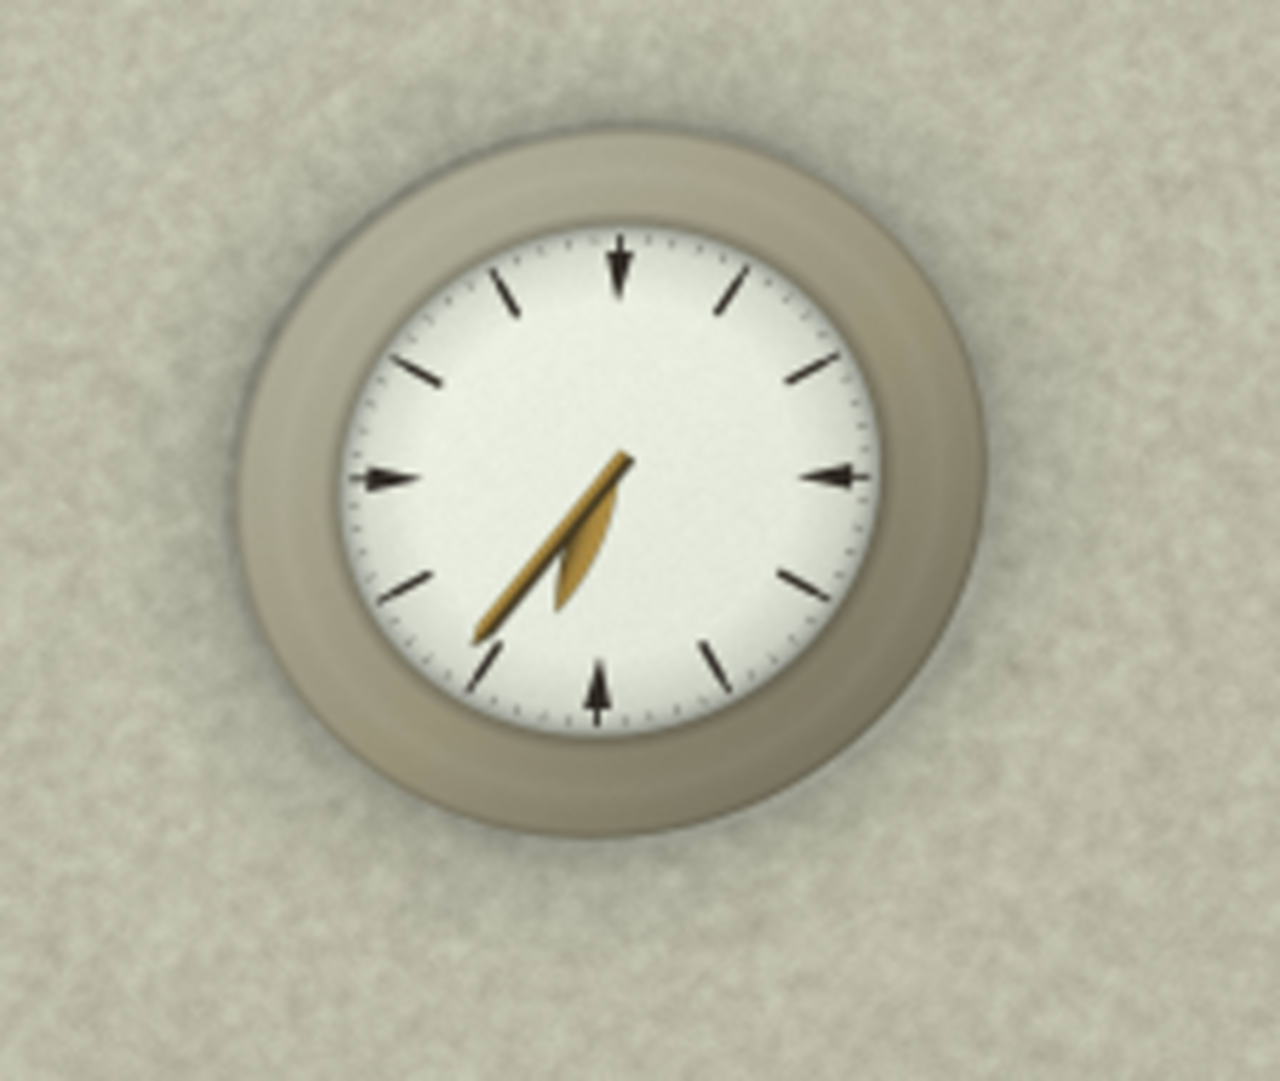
6:36
